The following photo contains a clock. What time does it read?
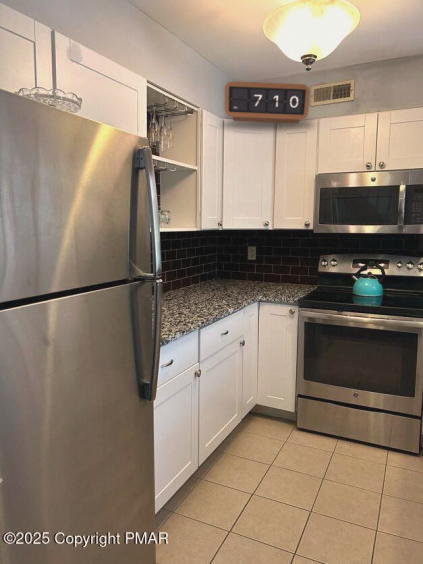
7:10
